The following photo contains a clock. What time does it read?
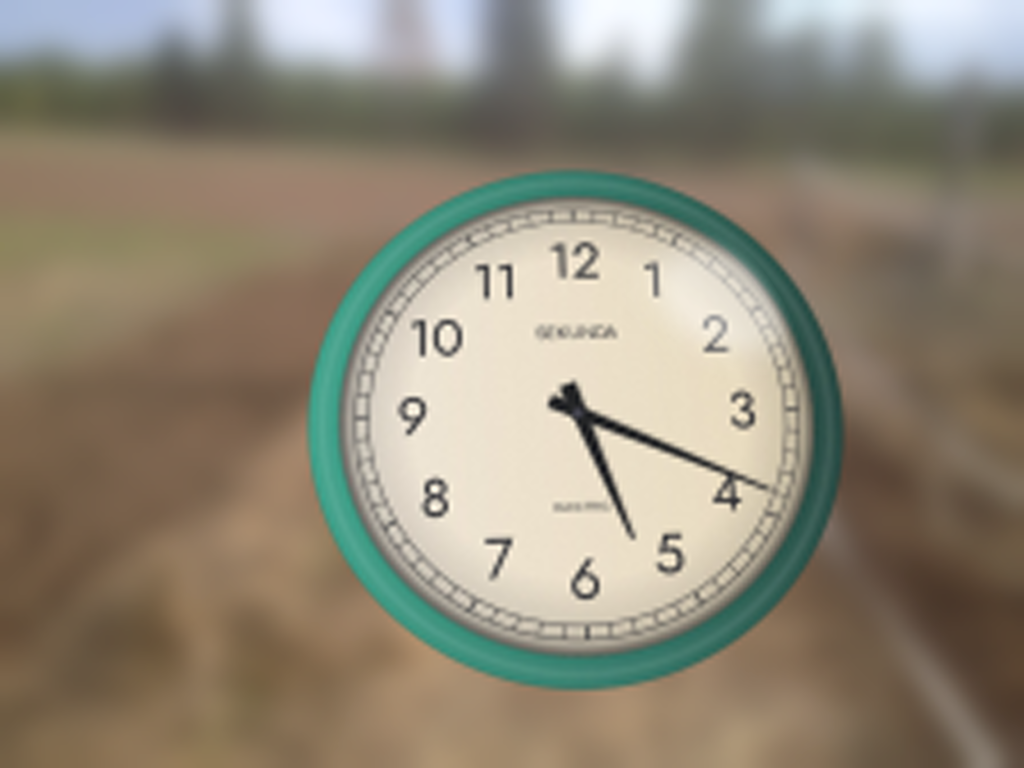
5:19
